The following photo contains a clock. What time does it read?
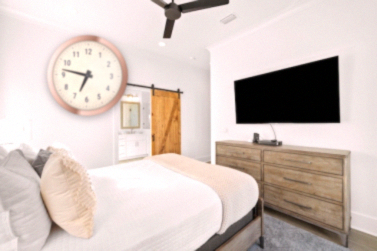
6:47
